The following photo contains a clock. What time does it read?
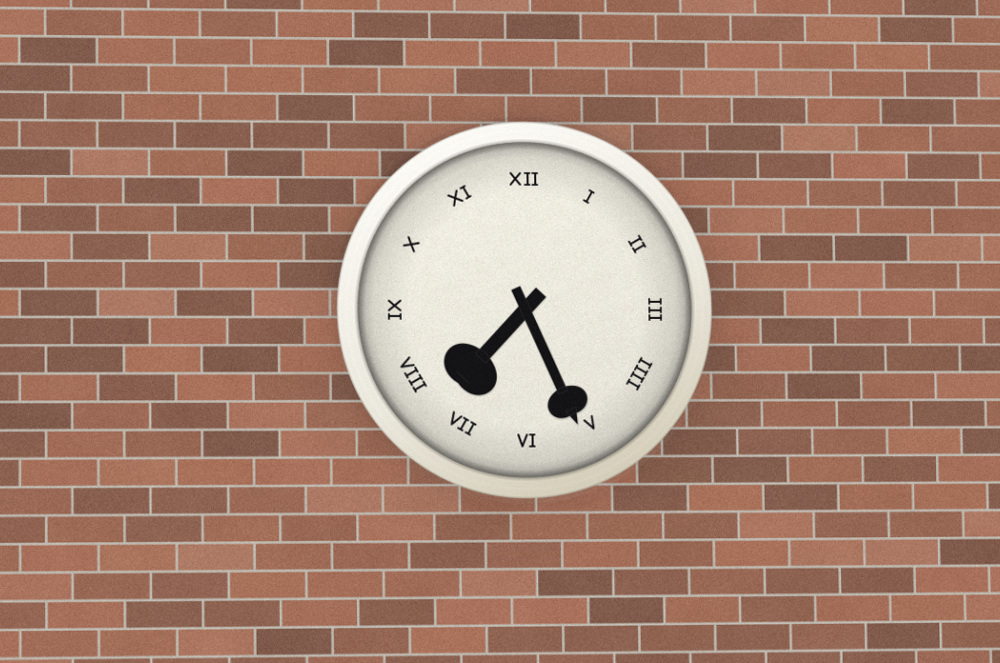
7:26
